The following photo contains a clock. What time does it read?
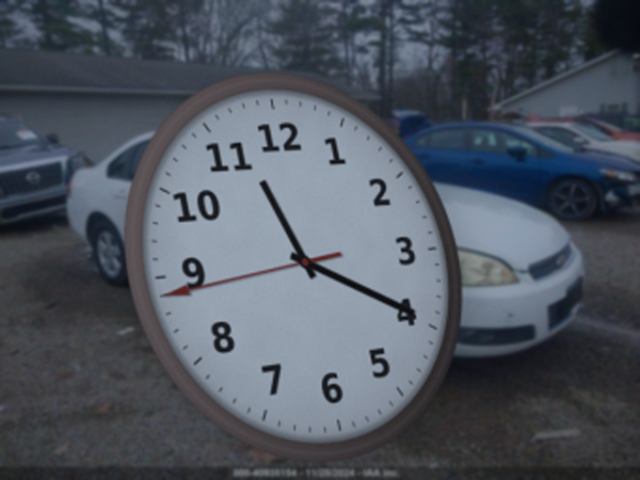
11:19:44
